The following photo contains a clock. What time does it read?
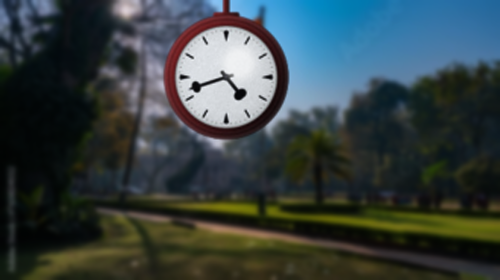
4:42
